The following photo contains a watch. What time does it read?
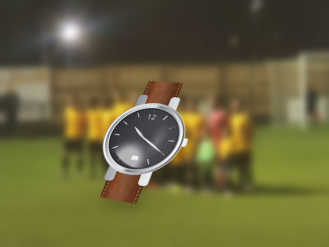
10:20
